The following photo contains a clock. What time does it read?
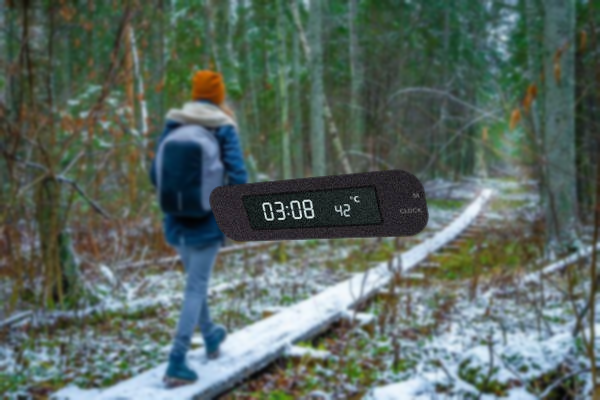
3:08
